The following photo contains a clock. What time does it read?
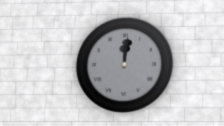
12:01
